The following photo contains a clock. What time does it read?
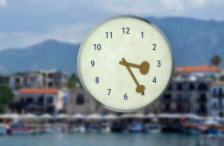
3:25
